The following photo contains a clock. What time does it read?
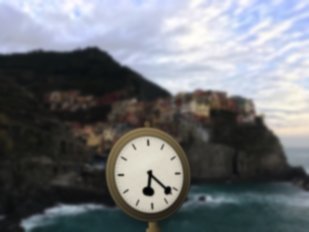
6:22
